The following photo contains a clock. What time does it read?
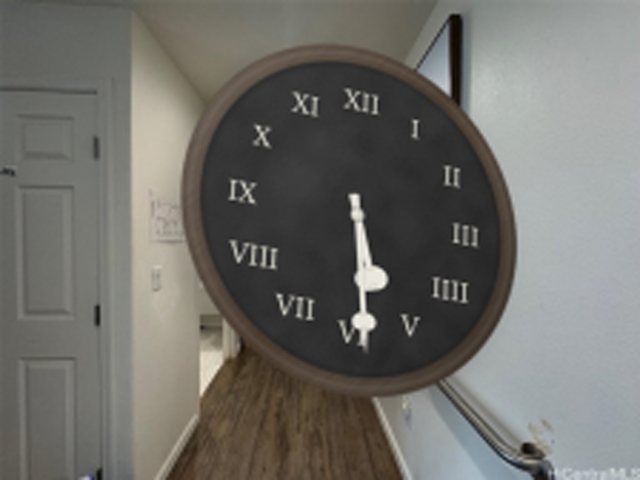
5:29
